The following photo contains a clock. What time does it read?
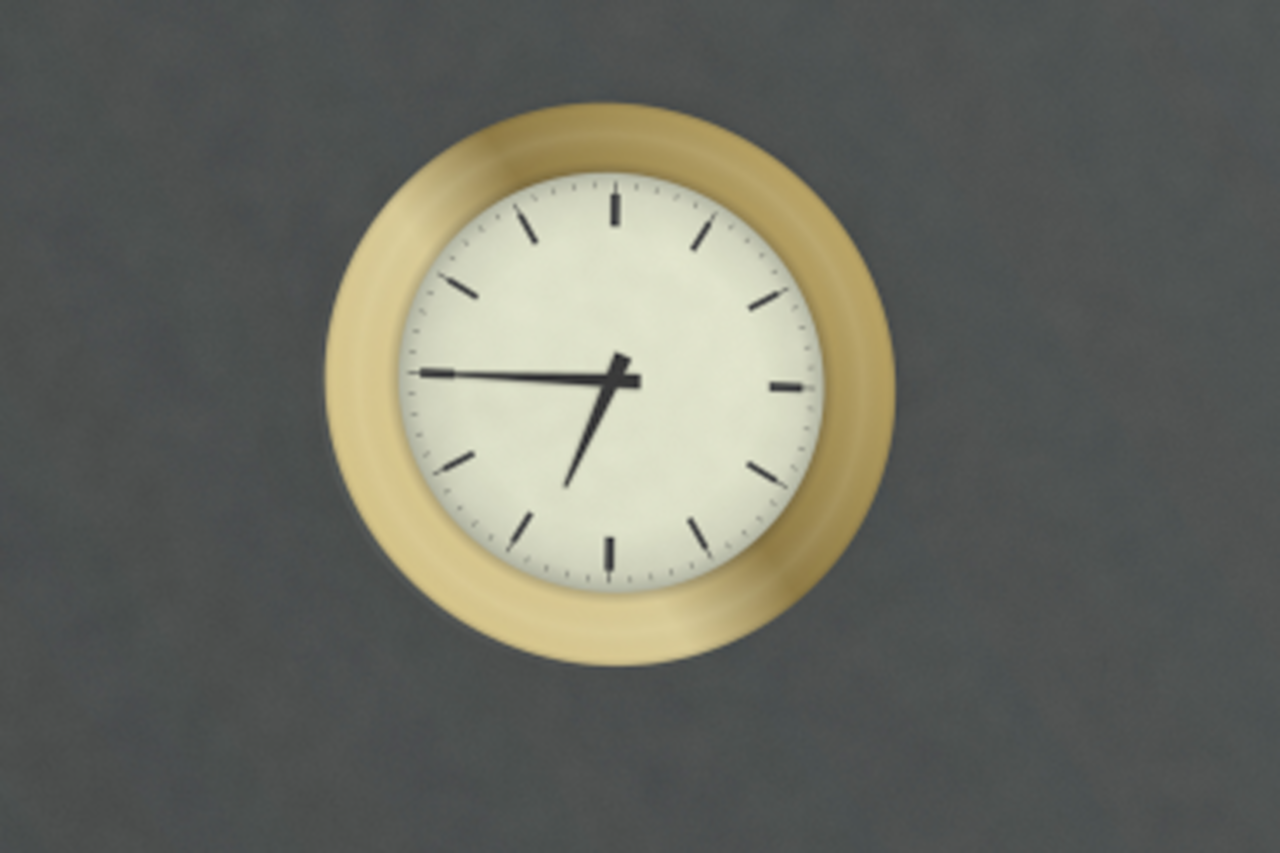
6:45
